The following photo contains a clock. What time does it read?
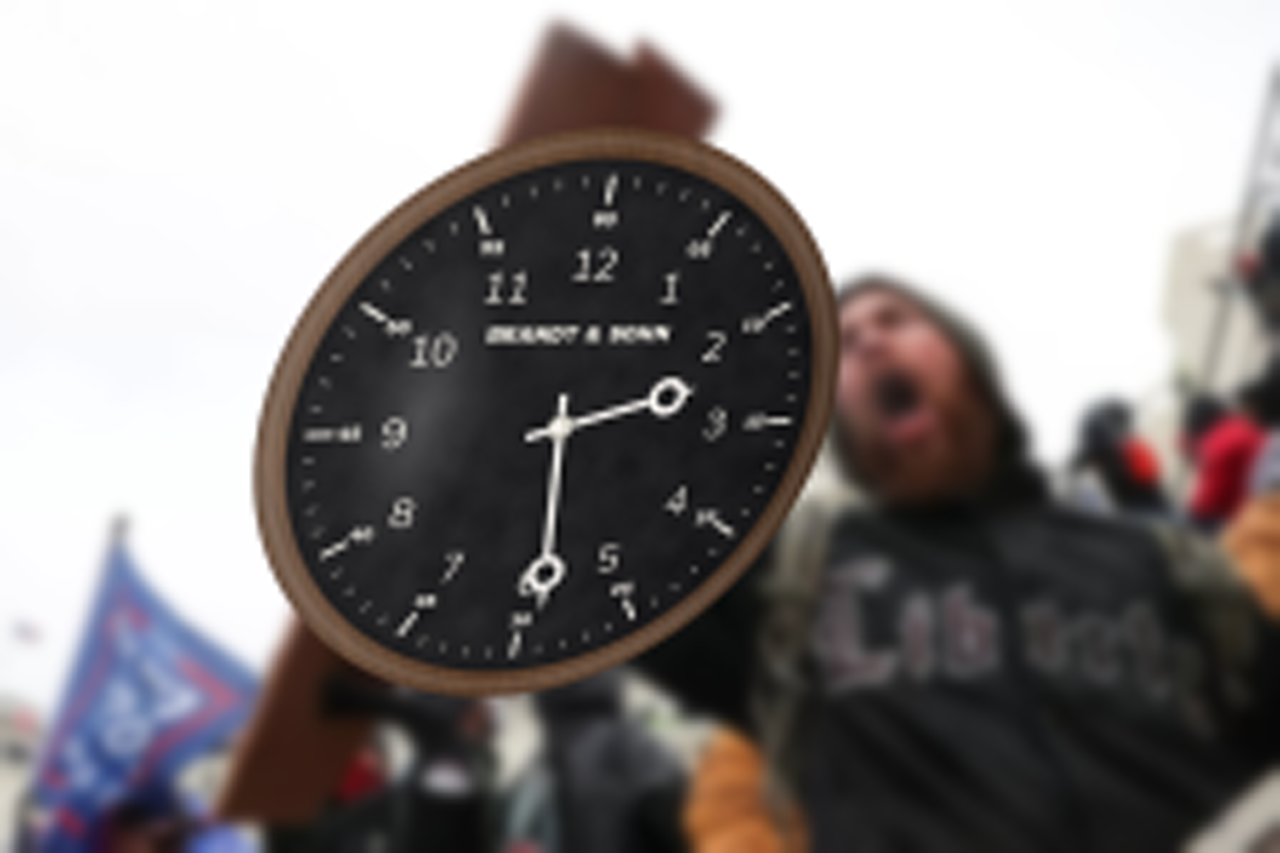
2:29
